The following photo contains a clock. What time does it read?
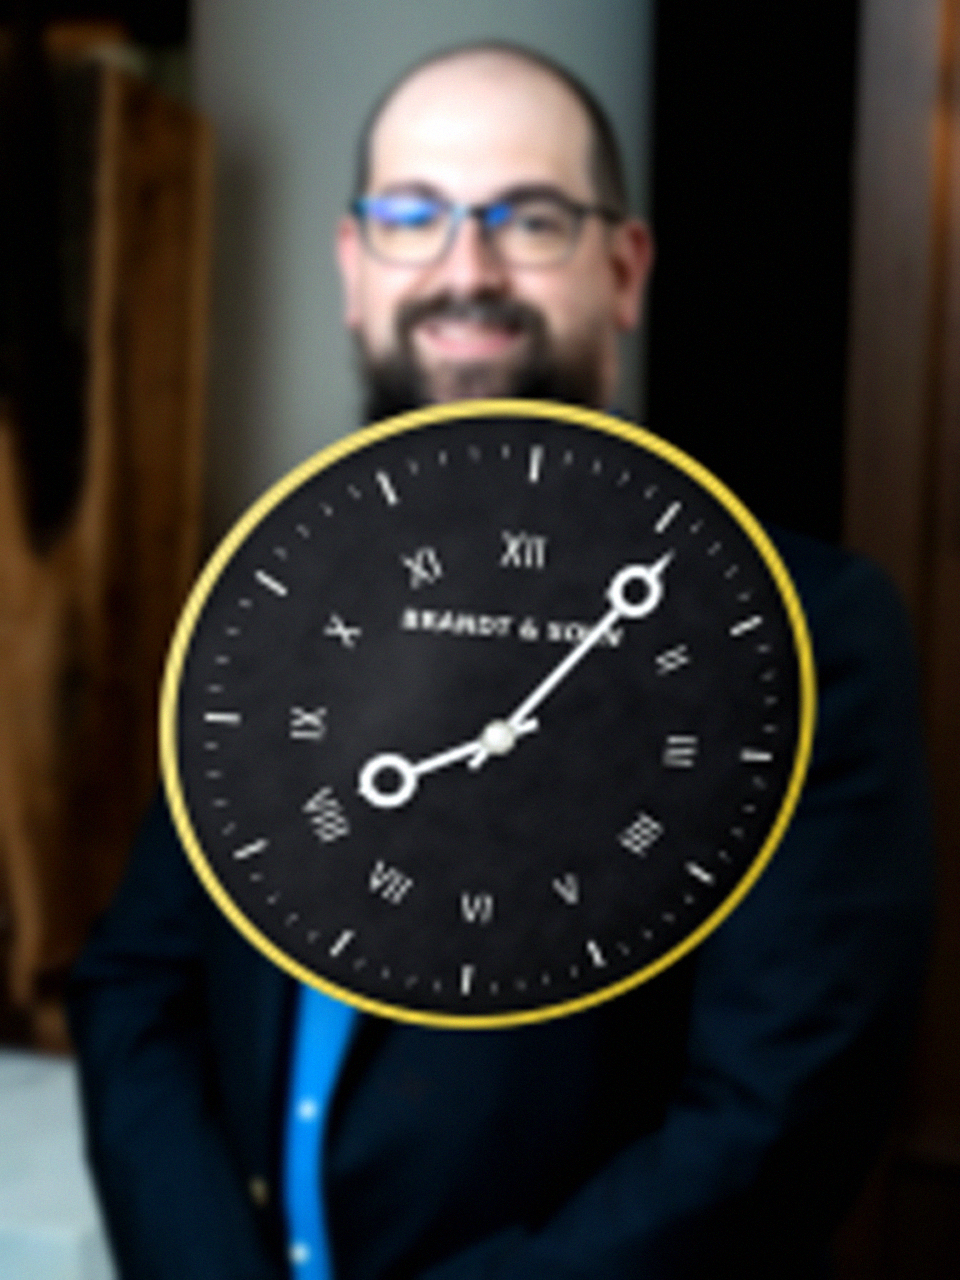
8:06
